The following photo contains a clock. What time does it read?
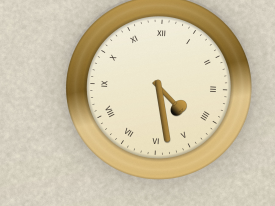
4:28
